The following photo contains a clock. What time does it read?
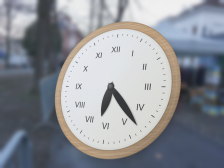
6:23
